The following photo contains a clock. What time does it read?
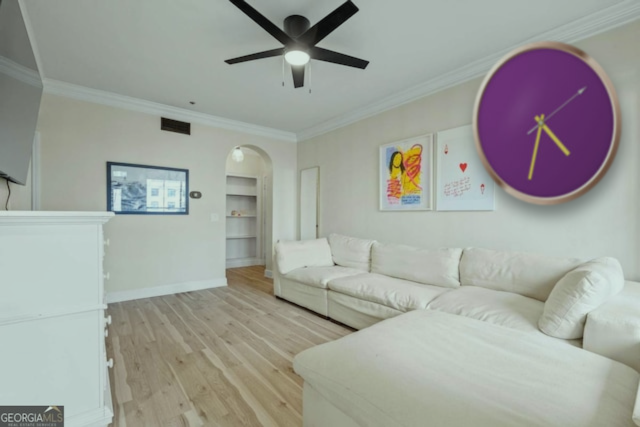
4:32:09
